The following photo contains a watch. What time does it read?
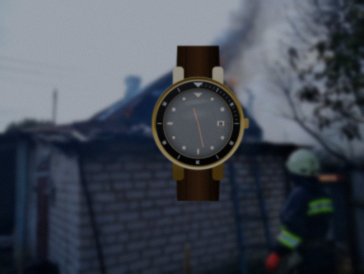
11:28
